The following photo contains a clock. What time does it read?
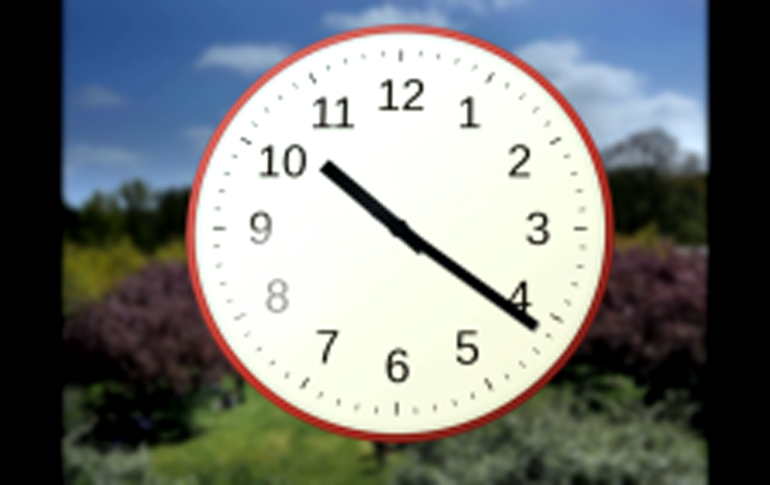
10:21
